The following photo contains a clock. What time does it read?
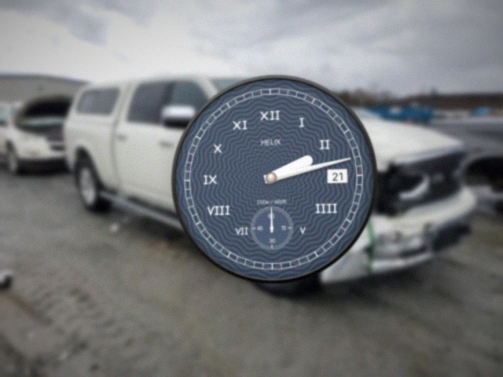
2:13
